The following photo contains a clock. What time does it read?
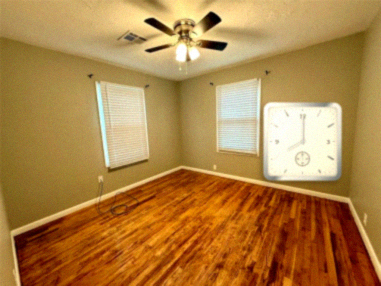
8:00
